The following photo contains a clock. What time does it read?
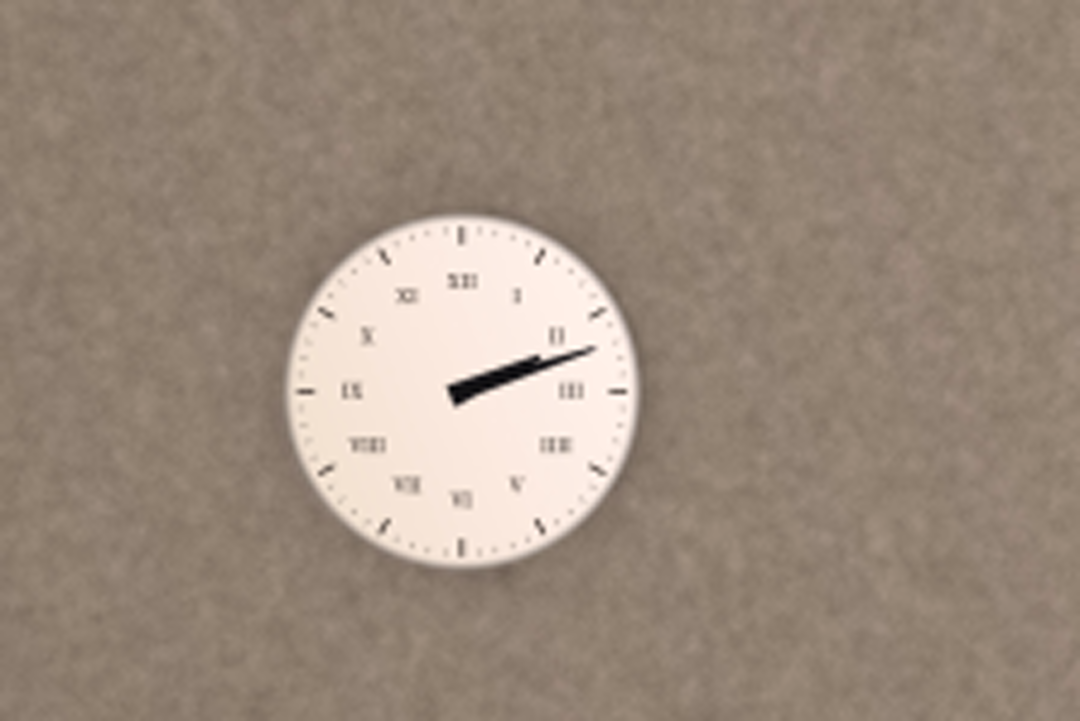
2:12
